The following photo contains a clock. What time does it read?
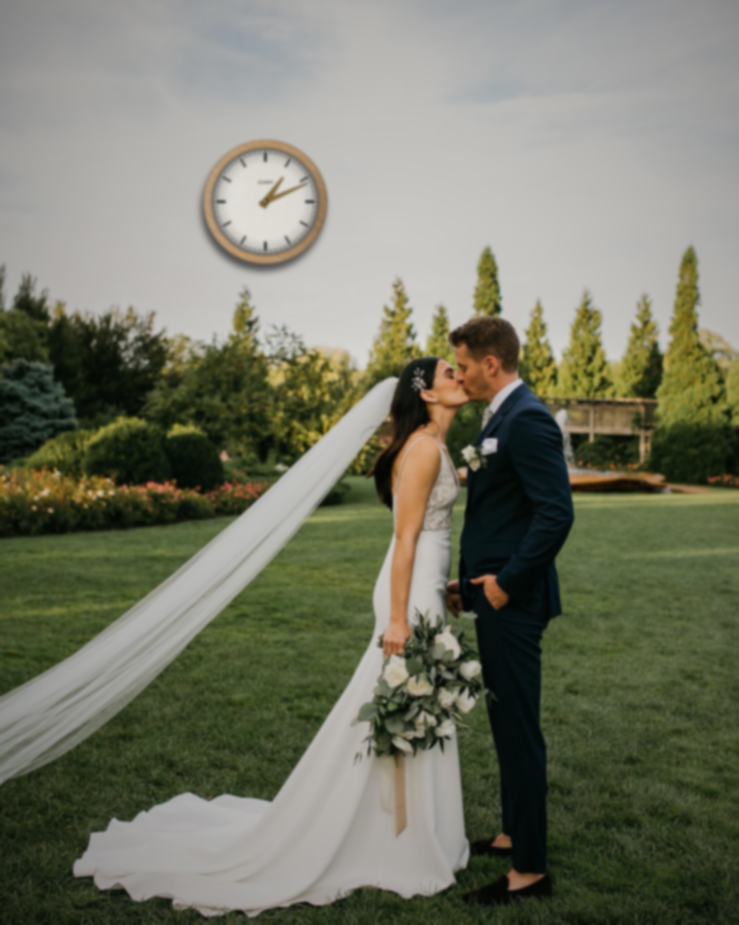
1:11
